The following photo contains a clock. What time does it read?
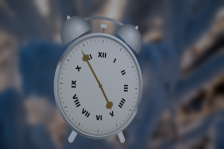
4:54
